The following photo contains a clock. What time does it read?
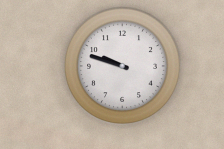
9:48
